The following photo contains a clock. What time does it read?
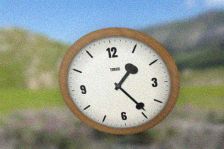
1:24
